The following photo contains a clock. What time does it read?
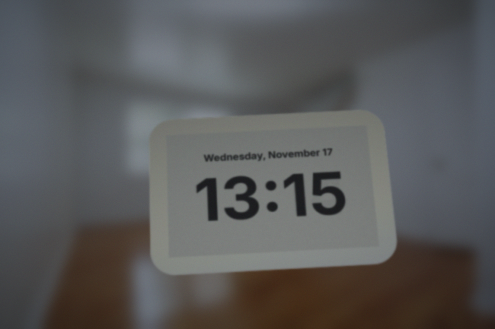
13:15
